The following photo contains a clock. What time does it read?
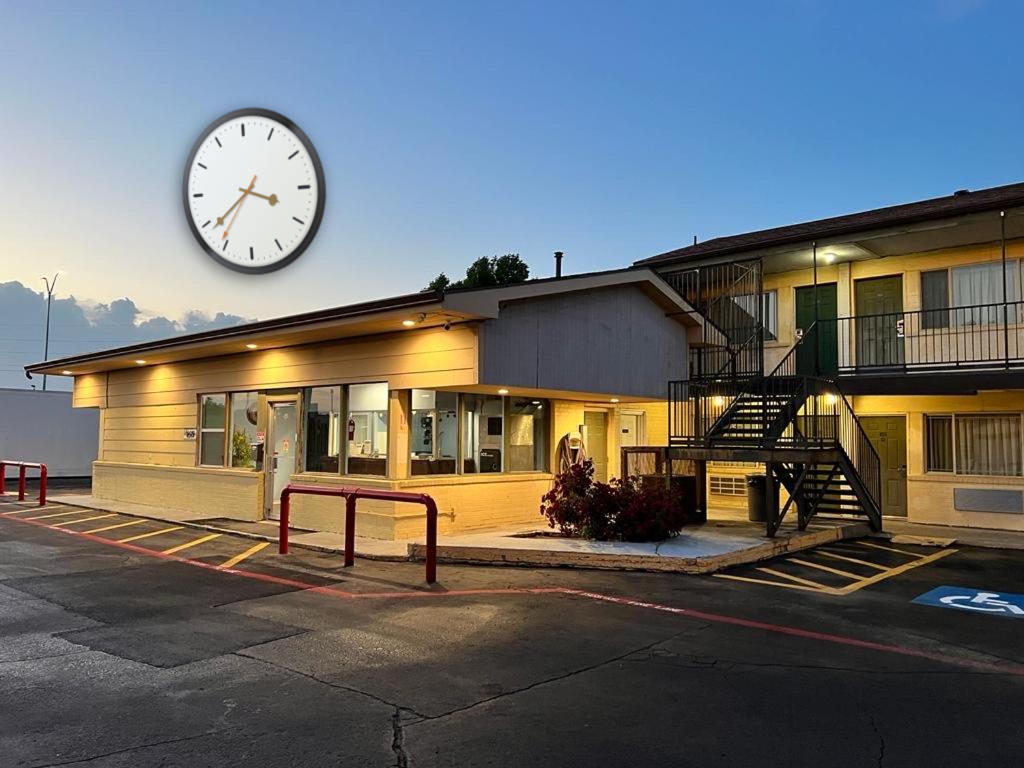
3:38:36
